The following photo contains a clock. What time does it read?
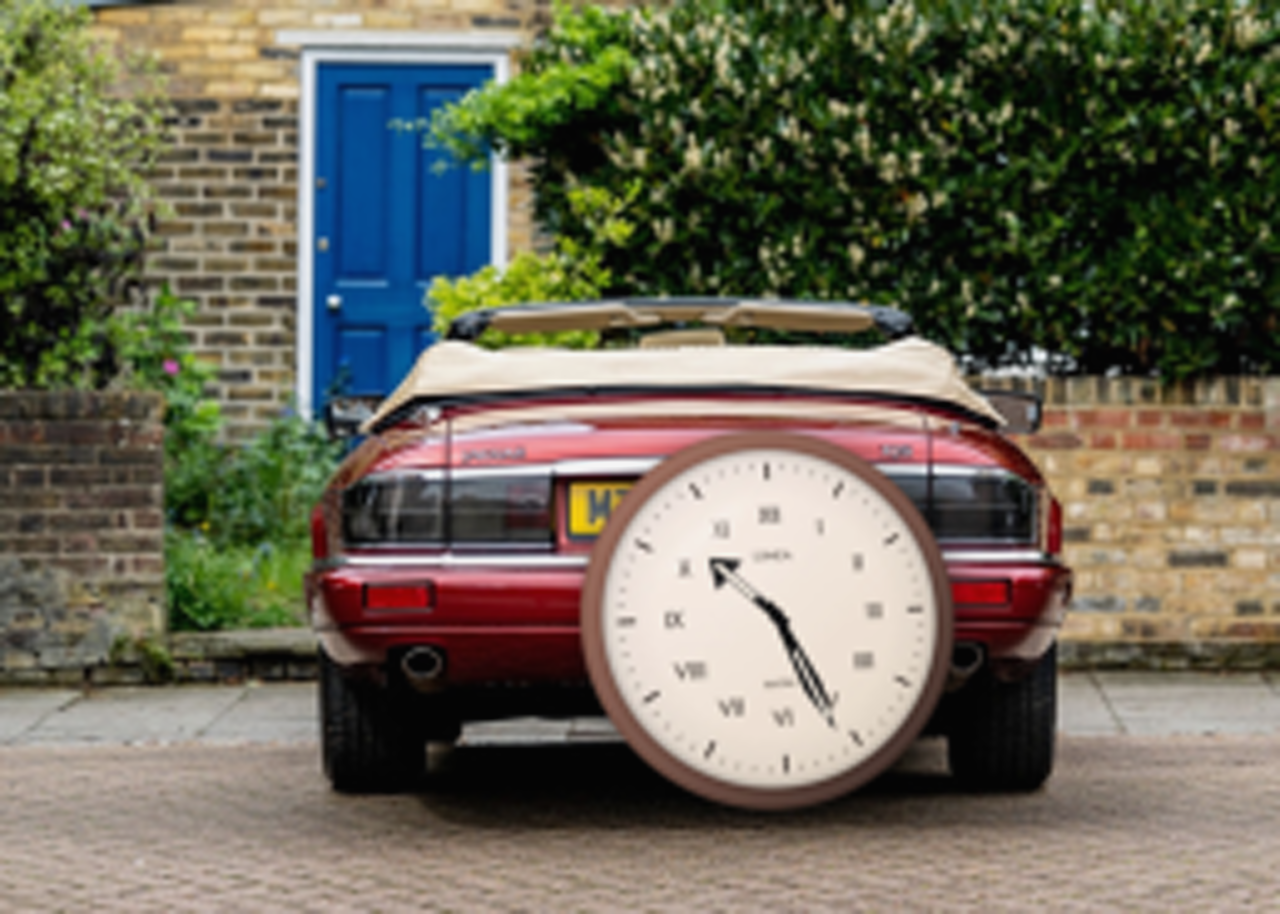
10:26
